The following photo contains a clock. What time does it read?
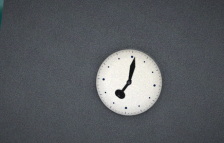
7:01
